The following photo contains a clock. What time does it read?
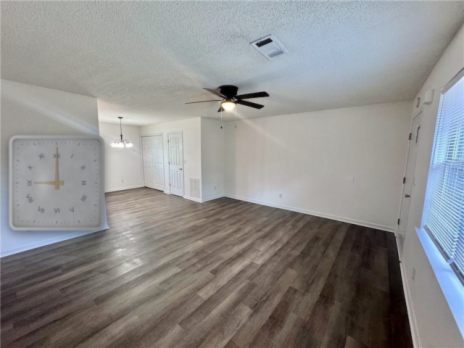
9:00
